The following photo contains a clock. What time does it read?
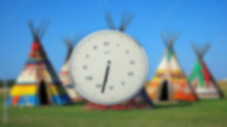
6:33
